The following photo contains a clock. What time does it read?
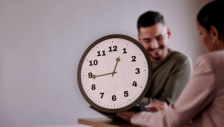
12:44
